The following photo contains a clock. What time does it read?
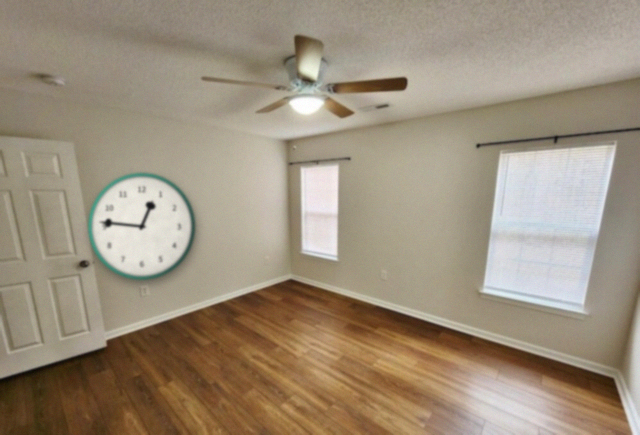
12:46
